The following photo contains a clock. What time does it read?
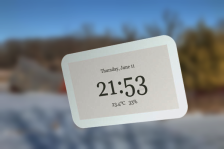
21:53
